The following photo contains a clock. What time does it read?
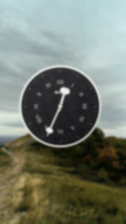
12:34
